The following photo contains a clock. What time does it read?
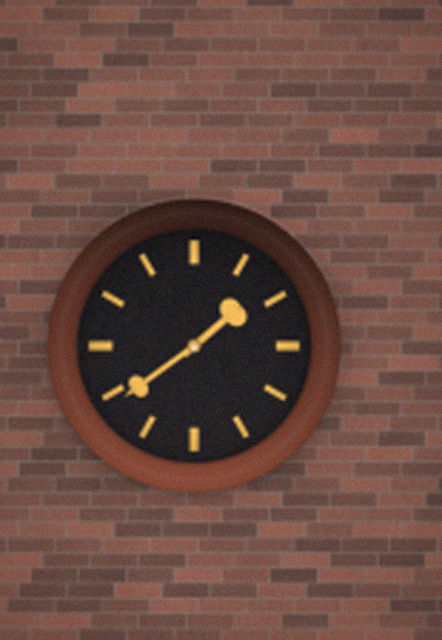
1:39
